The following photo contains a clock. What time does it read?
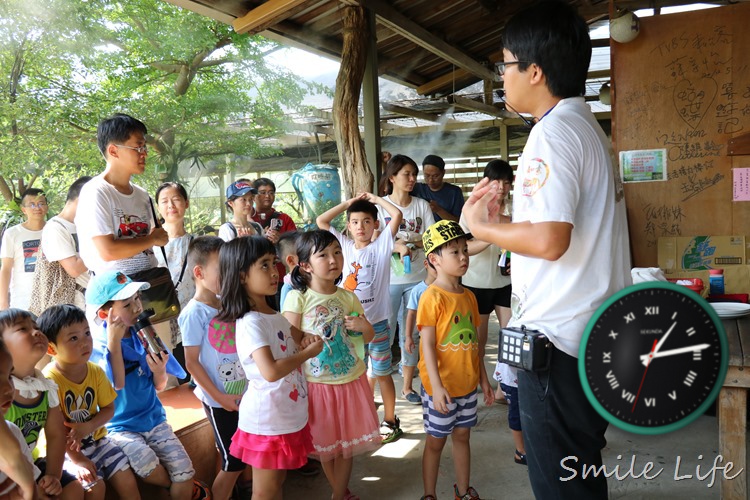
1:13:33
